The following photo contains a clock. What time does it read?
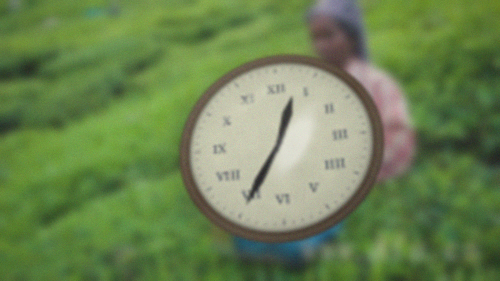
12:35
